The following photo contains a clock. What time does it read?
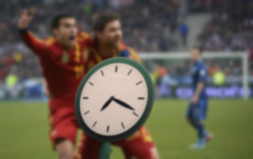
7:19
